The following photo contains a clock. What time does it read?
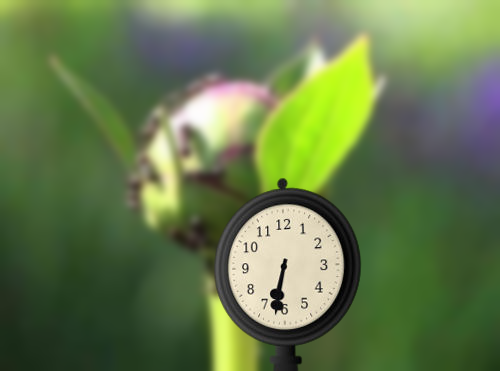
6:32
